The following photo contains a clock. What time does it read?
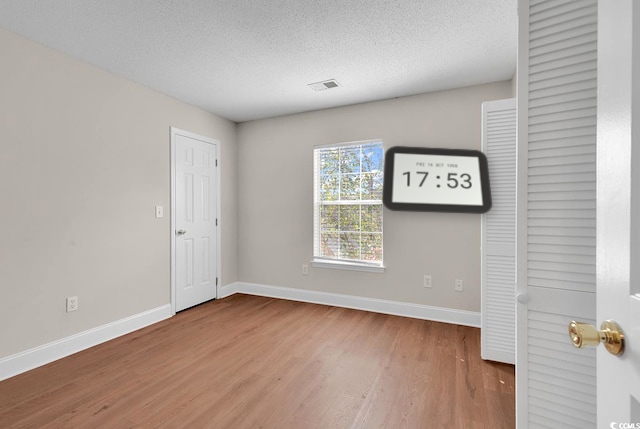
17:53
